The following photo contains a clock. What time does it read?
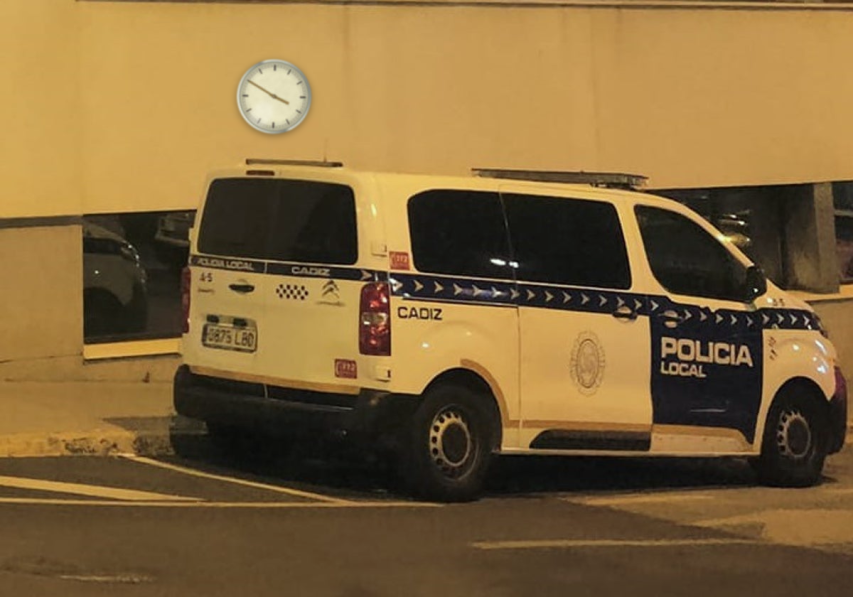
3:50
